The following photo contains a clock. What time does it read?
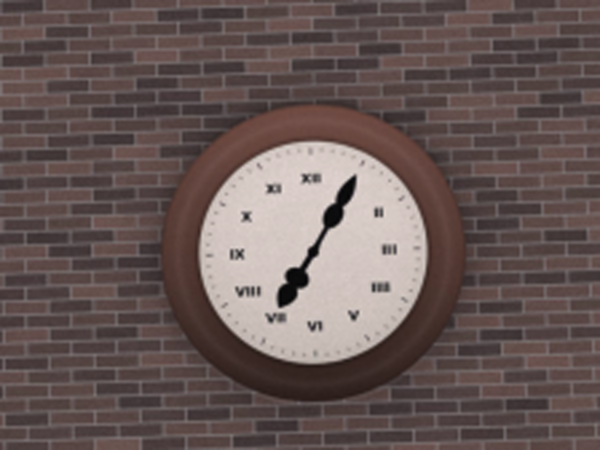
7:05
